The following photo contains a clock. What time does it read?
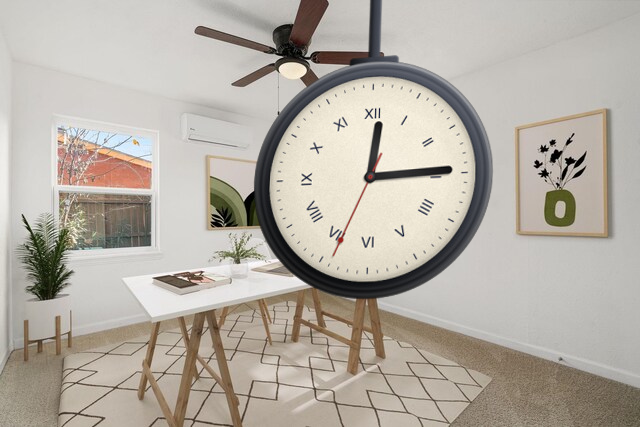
12:14:34
